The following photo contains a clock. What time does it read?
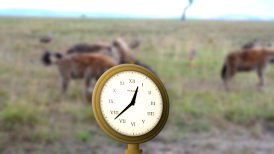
12:38
